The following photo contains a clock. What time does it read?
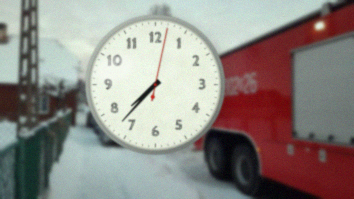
7:37:02
